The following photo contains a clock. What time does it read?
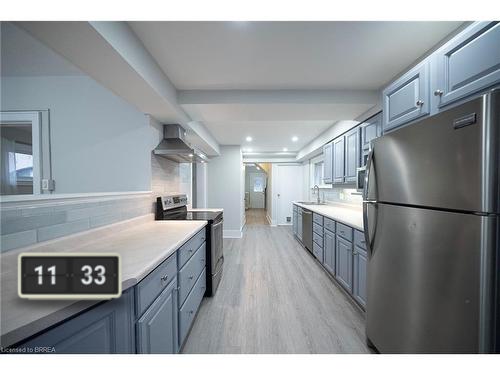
11:33
